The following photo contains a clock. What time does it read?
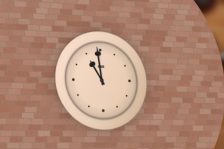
10:59
